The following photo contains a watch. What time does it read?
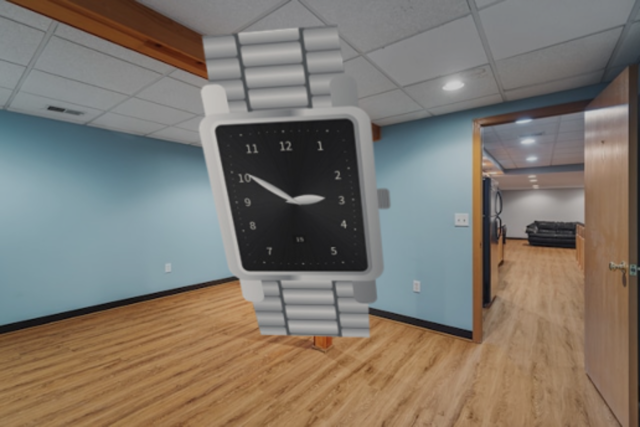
2:51
